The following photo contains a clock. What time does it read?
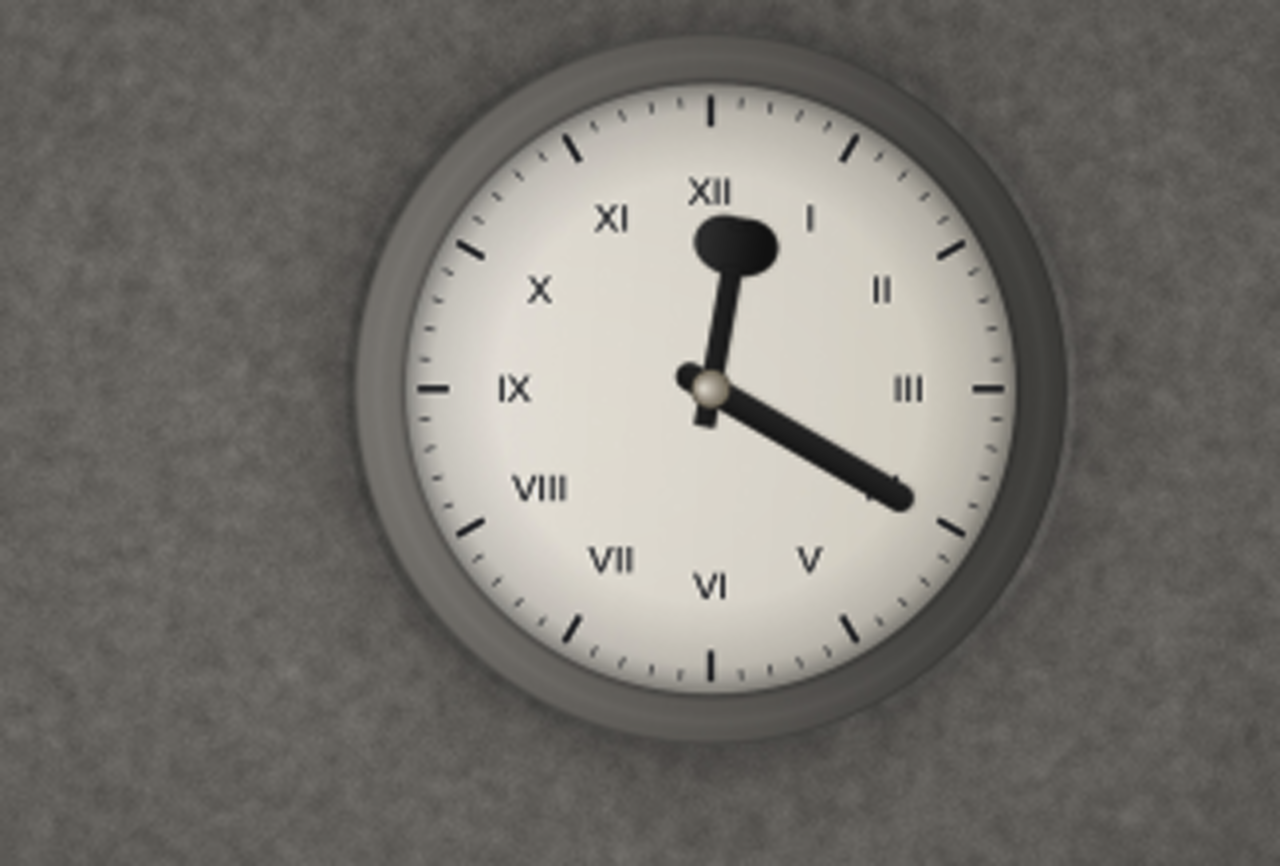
12:20
